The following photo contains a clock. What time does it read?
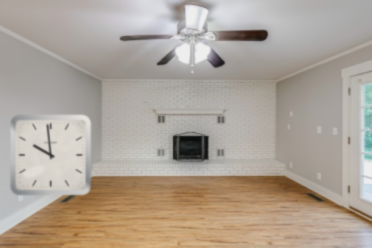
9:59
